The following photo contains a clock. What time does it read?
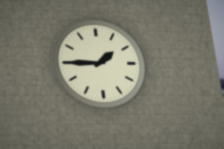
1:45
